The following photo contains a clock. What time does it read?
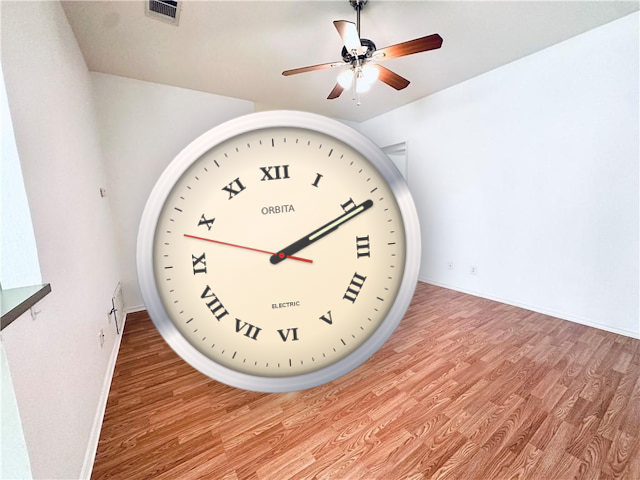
2:10:48
